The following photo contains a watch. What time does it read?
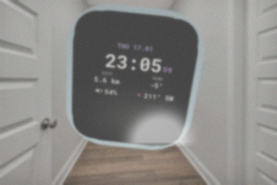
23:05
